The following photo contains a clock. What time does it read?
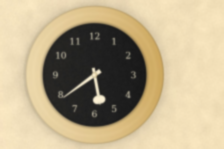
5:39
